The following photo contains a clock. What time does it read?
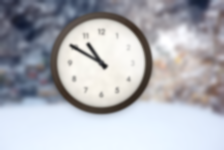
10:50
